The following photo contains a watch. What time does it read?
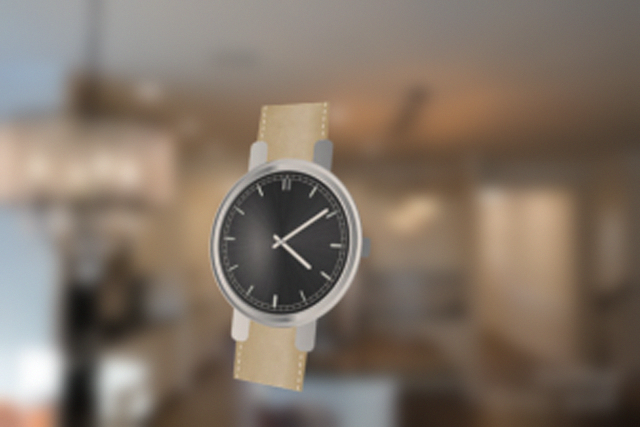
4:09
